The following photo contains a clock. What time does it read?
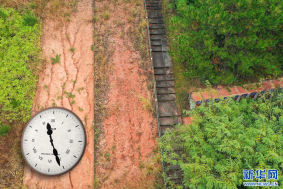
11:26
